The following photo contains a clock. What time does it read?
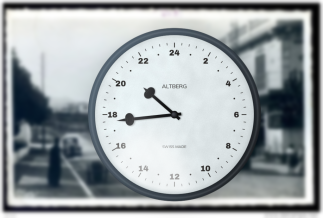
20:44
